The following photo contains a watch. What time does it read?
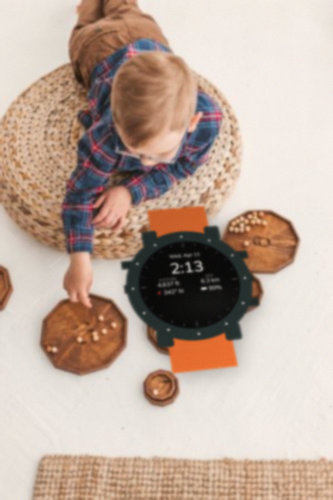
2:13
